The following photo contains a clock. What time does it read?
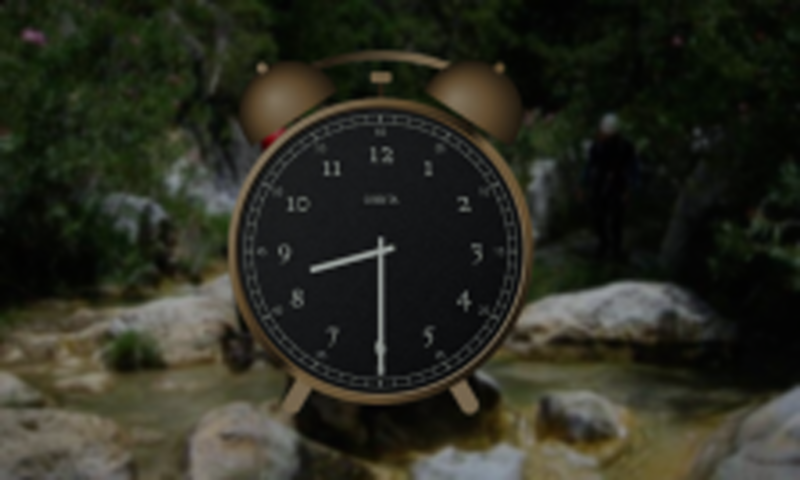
8:30
